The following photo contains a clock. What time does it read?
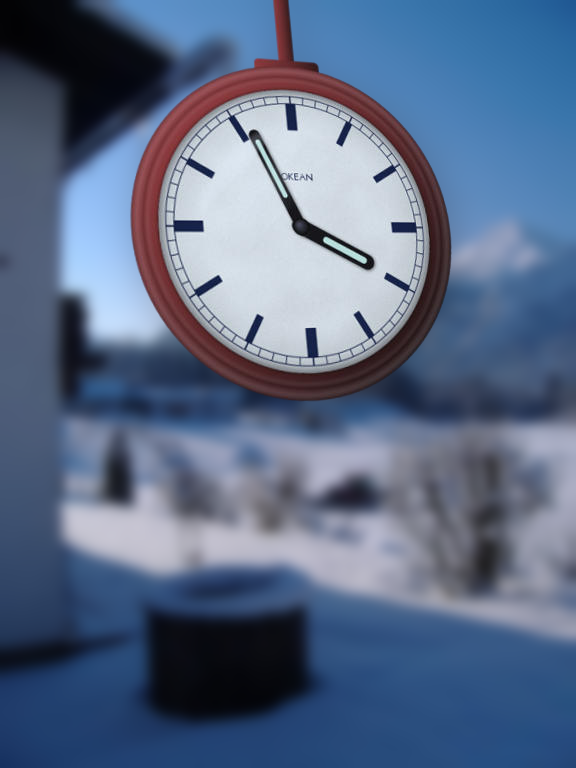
3:56
